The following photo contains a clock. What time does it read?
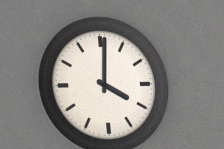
4:01
